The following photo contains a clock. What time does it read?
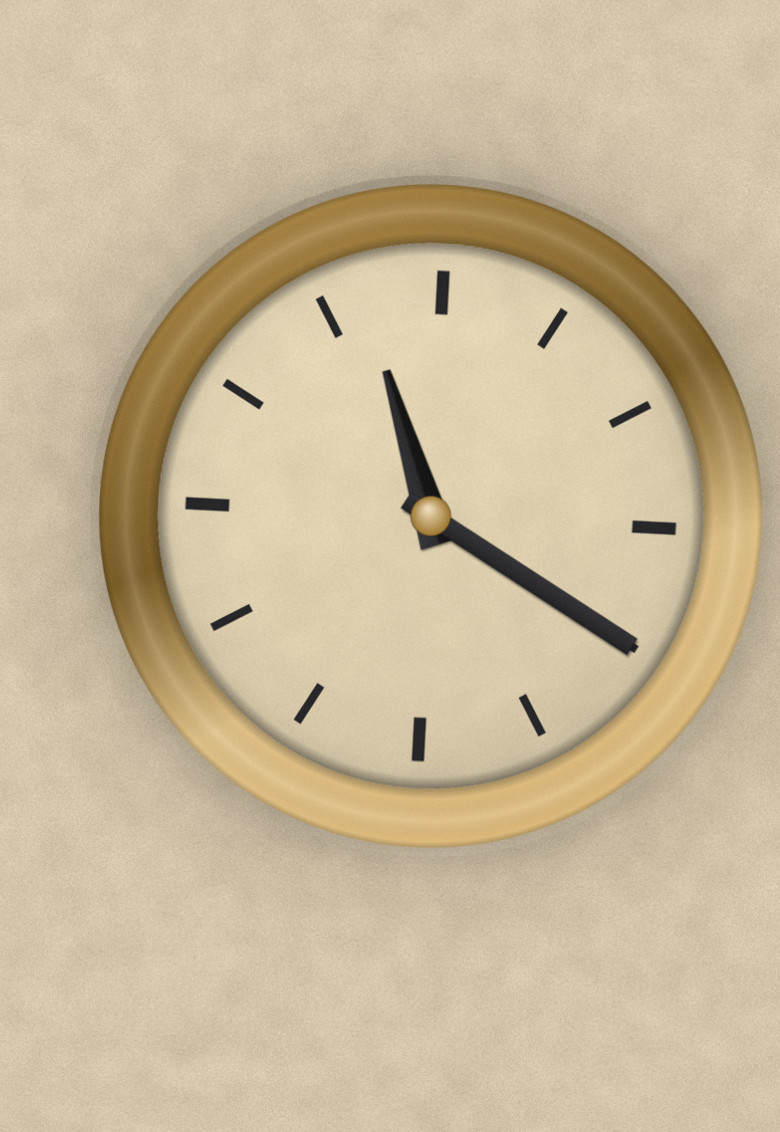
11:20
